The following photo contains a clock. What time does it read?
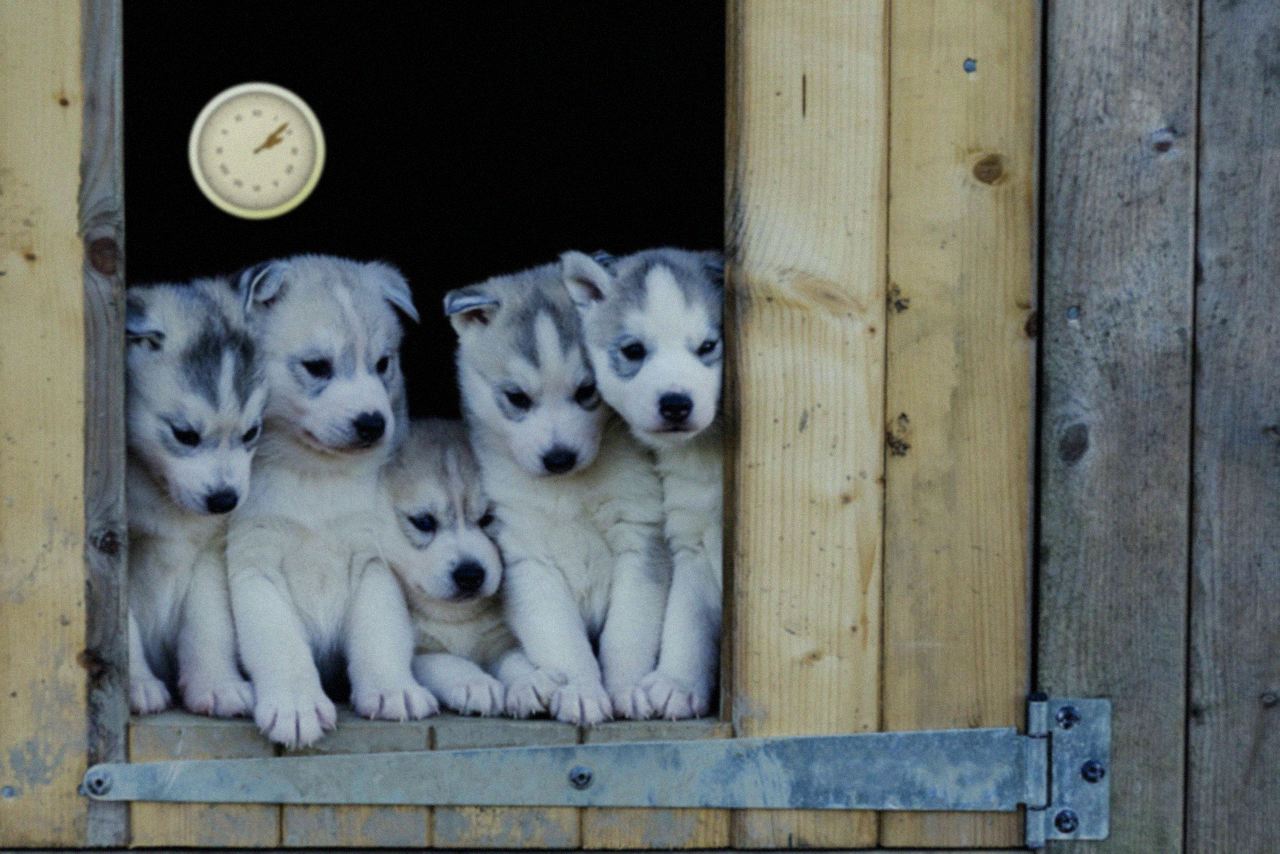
2:08
